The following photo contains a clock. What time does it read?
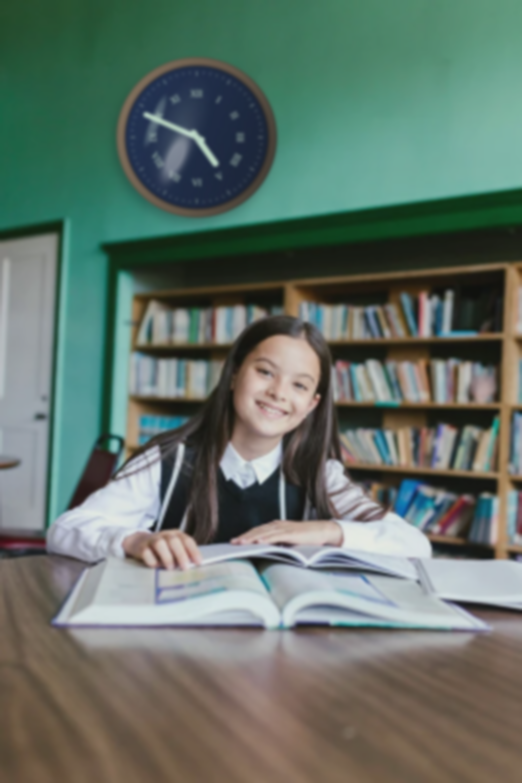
4:49
